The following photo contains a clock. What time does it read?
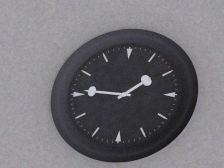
1:46
